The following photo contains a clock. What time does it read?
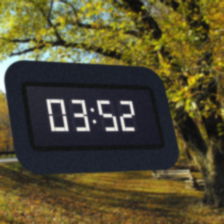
3:52
